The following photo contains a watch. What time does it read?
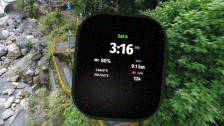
3:16
